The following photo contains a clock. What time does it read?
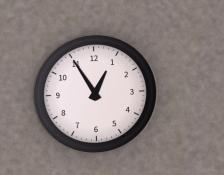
12:55
